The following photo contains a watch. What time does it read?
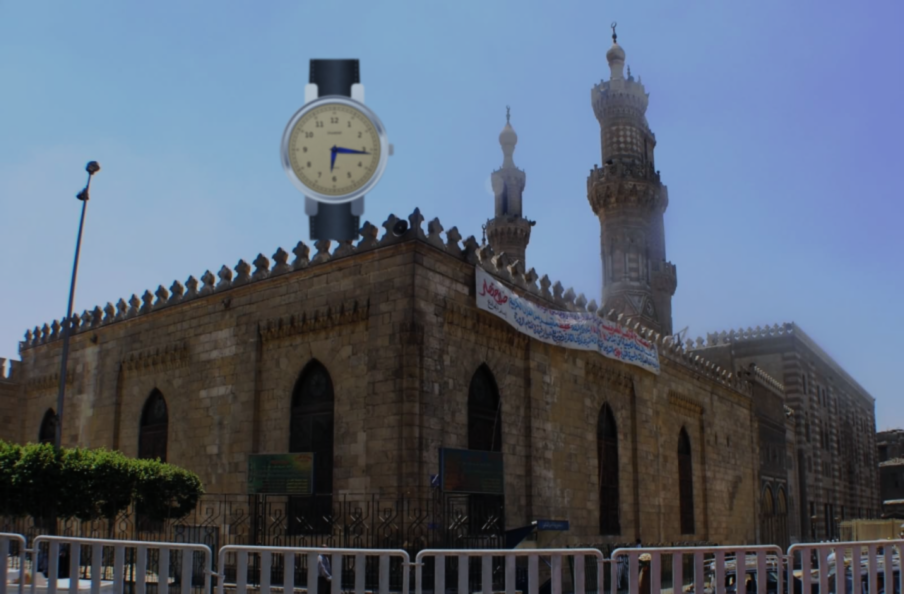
6:16
